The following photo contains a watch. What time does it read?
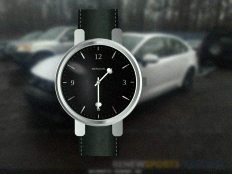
1:30
